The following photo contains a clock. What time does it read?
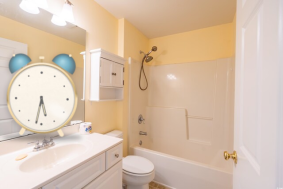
5:32
